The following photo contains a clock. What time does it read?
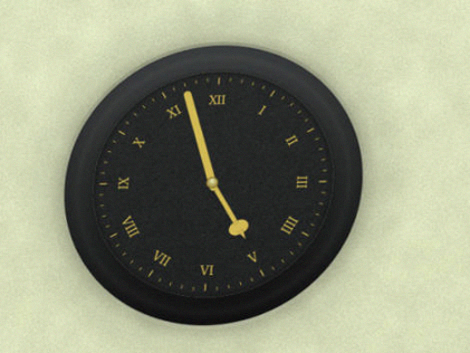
4:57
